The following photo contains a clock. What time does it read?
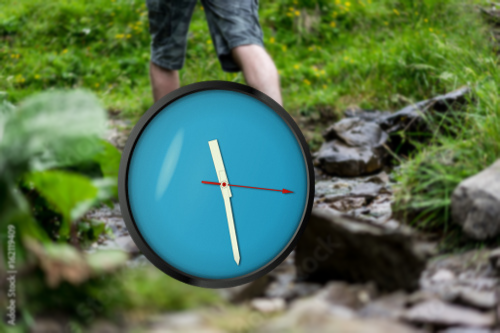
11:28:16
